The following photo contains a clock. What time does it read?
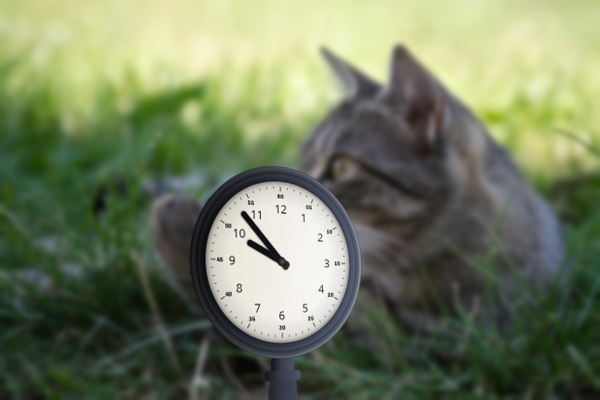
9:53
